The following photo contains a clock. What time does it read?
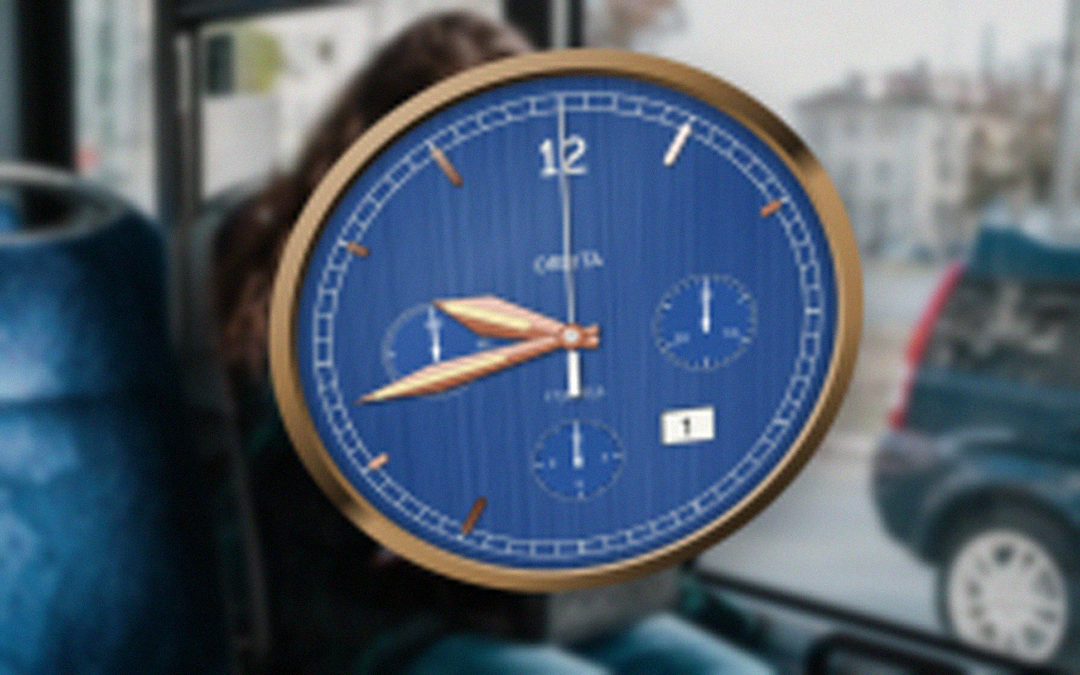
9:43
